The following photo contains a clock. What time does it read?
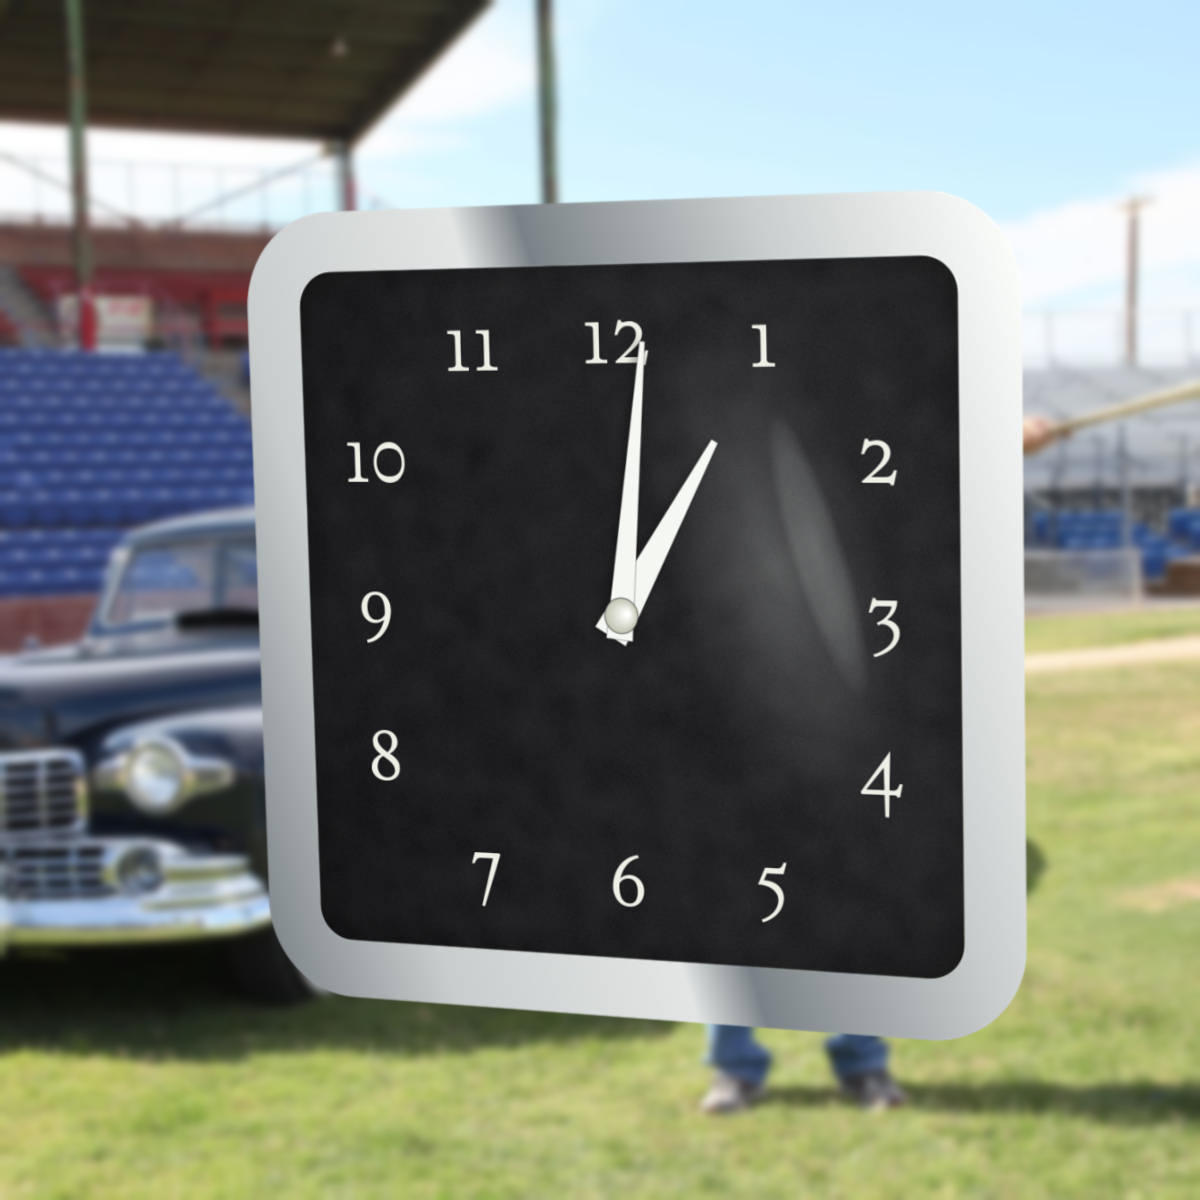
1:01
